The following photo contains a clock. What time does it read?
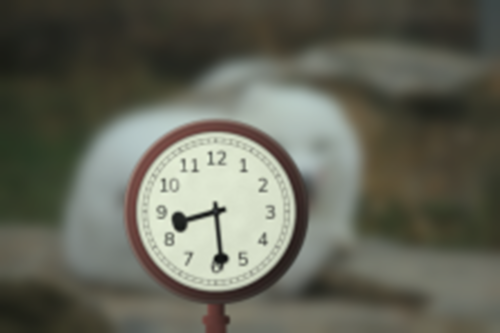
8:29
